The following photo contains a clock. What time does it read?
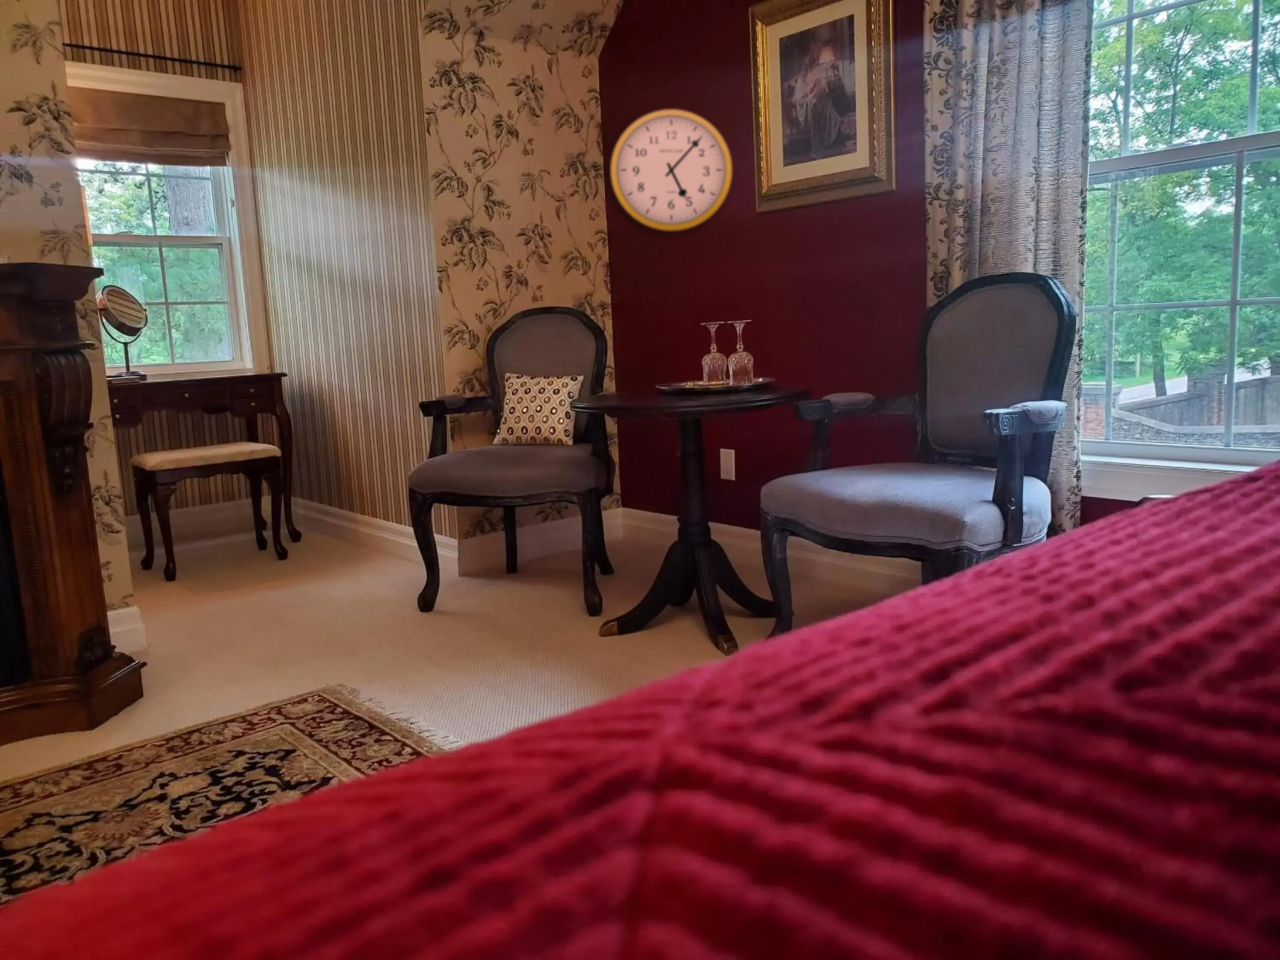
5:07
